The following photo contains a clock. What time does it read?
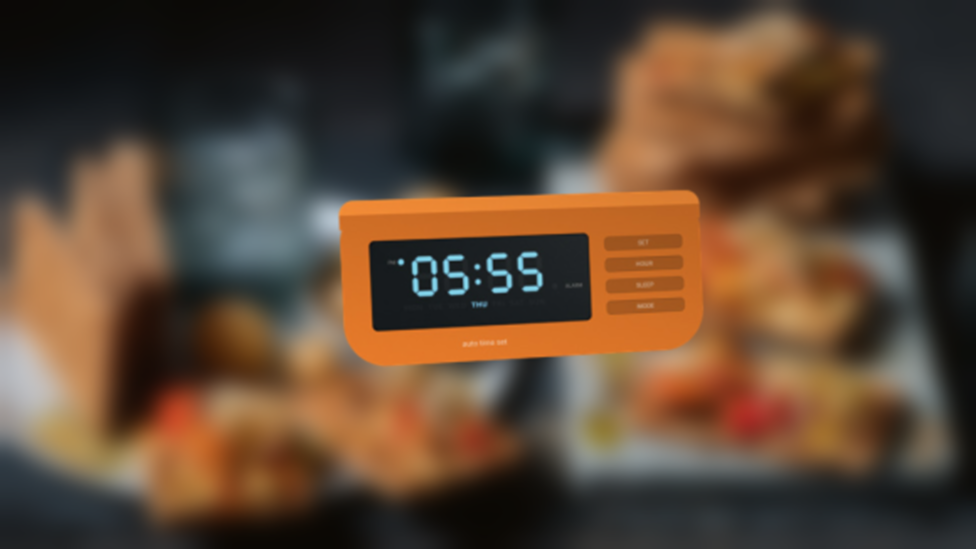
5:55
